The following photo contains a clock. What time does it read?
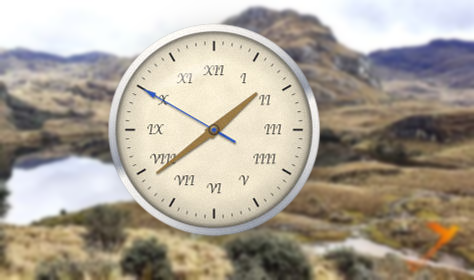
1:38:50
